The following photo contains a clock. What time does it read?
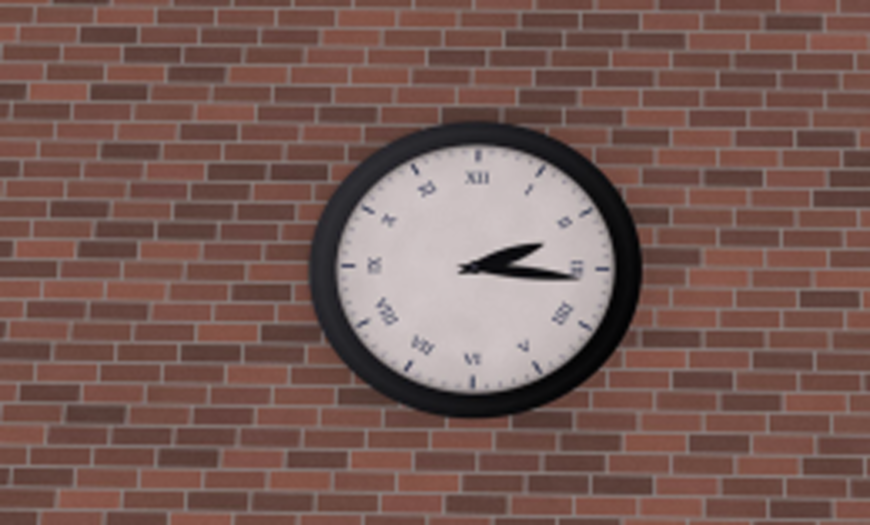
2:16
